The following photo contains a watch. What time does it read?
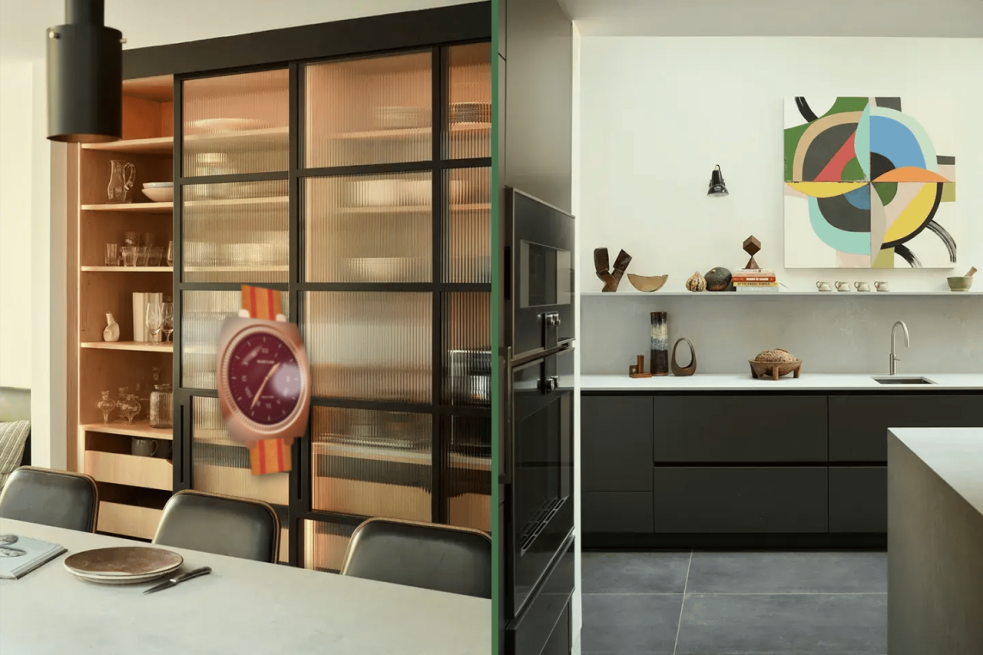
1:36
